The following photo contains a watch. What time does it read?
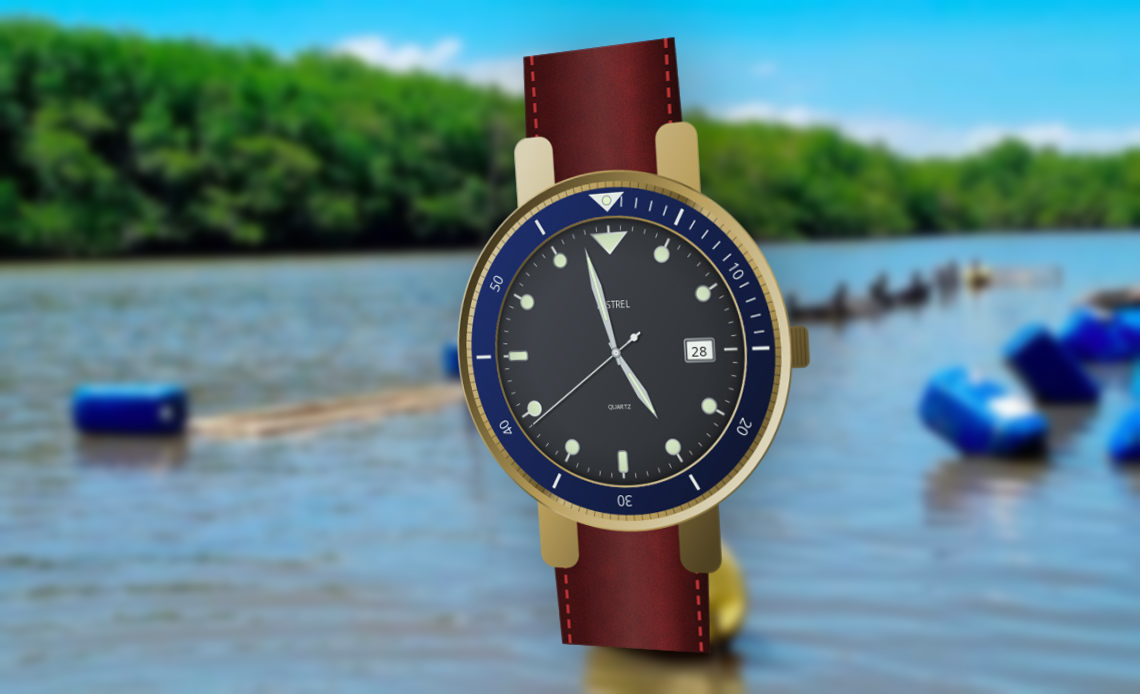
4:57:39
